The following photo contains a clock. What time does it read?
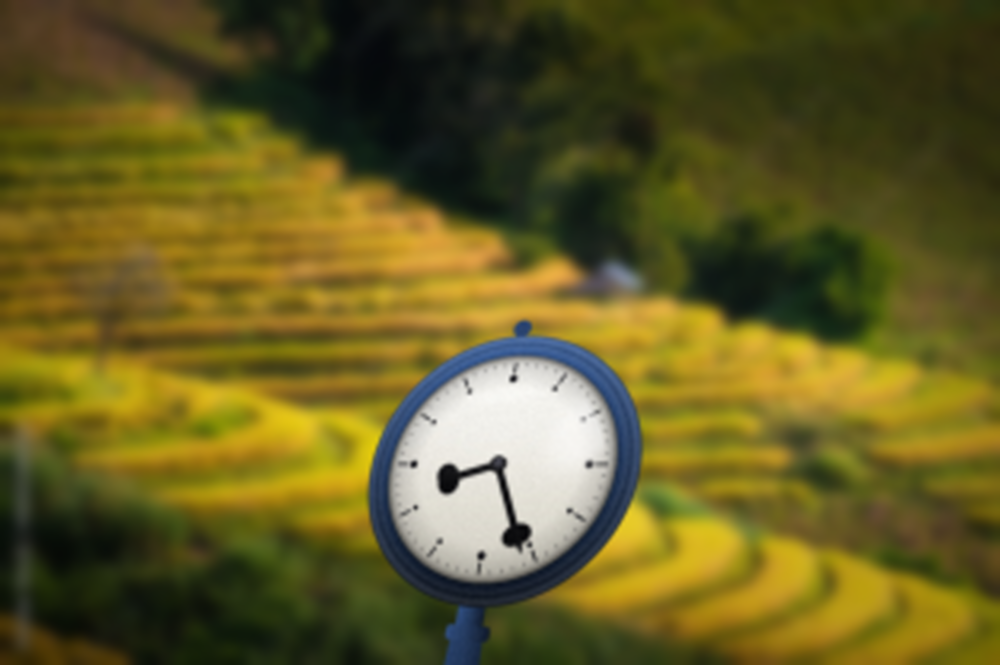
8:26
